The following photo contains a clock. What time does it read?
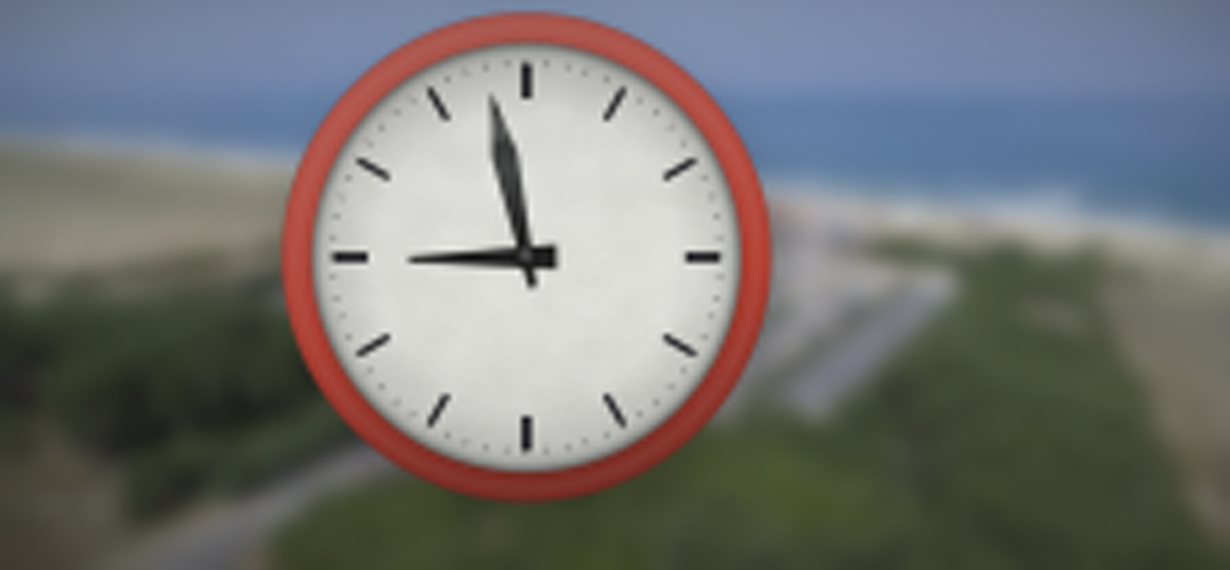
8:58
